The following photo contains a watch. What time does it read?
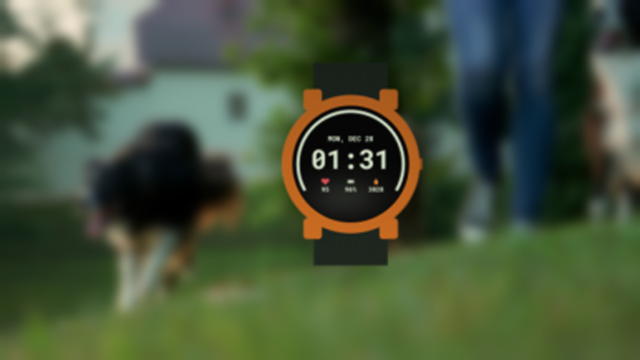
1:31
